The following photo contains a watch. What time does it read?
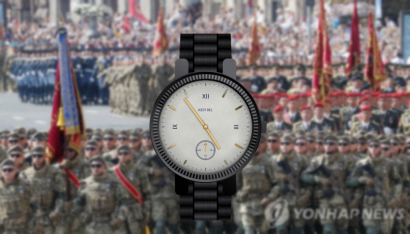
4:54
